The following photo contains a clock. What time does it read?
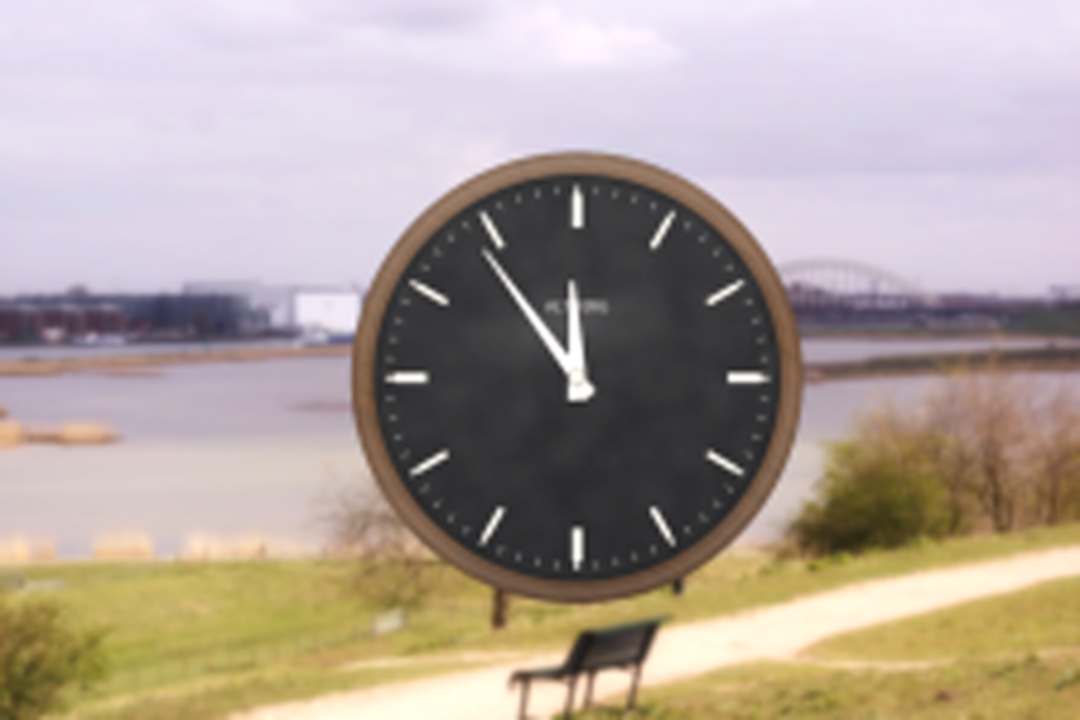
11:54
